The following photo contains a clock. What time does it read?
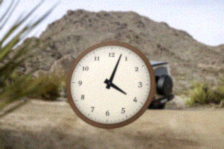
4:03
